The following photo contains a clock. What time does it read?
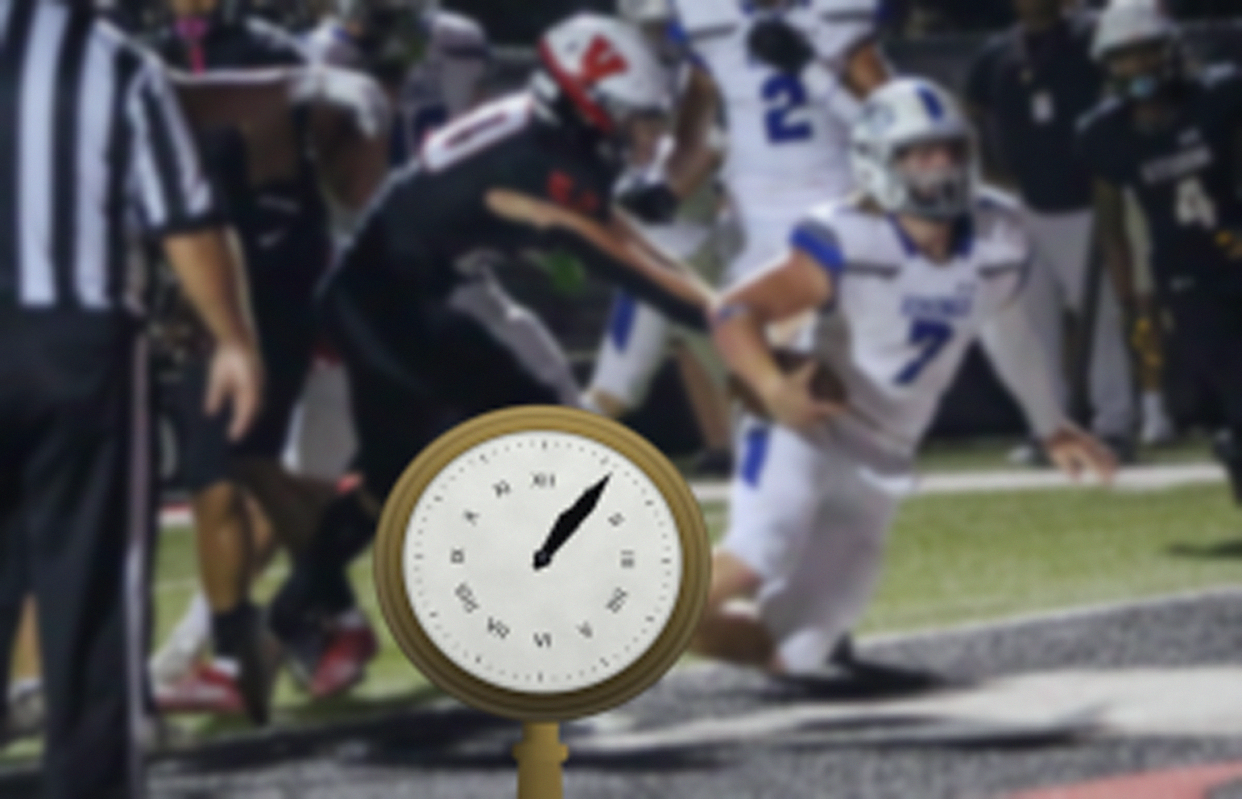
1:06
